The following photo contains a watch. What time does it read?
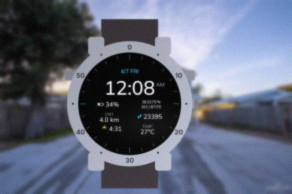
12:08
